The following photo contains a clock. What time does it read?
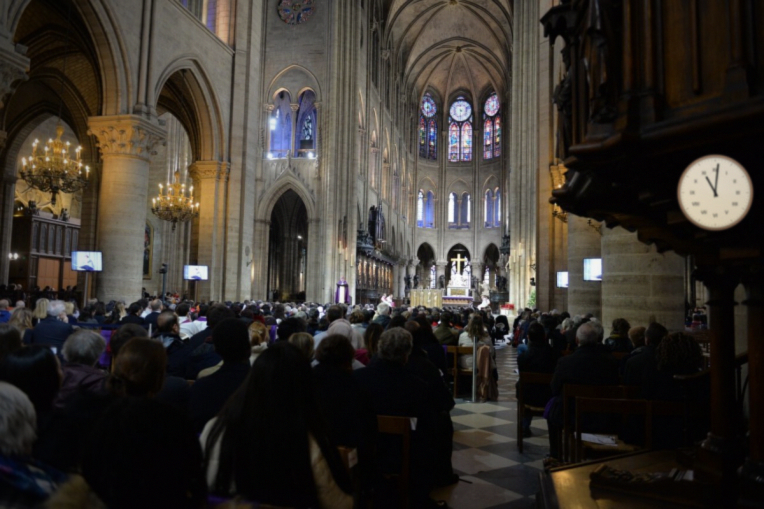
11:01
